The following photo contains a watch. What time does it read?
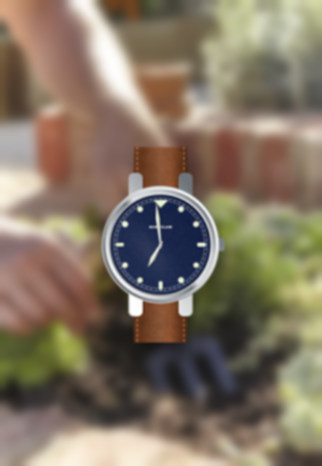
6:59
